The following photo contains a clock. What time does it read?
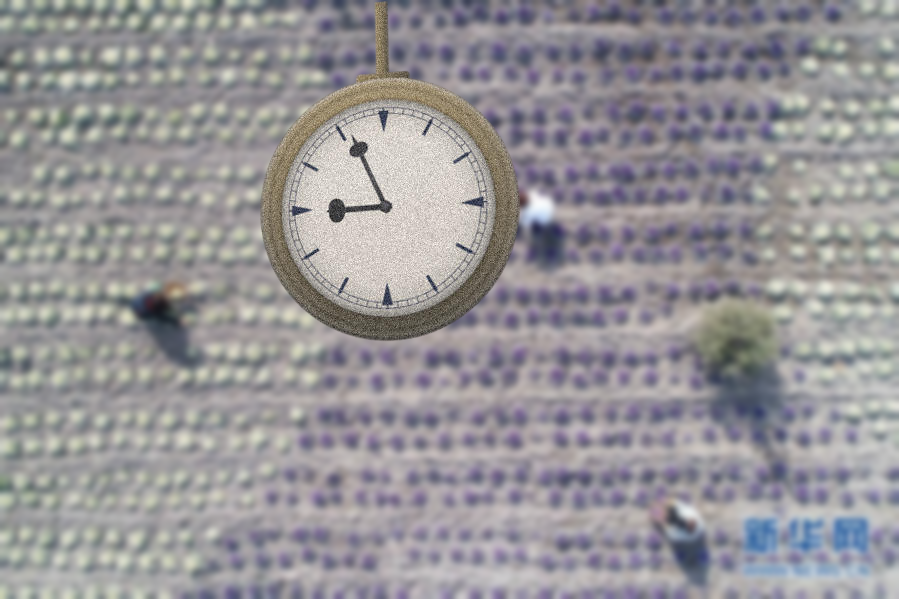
8:56
